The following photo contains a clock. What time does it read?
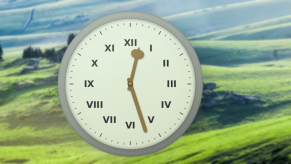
12:27
